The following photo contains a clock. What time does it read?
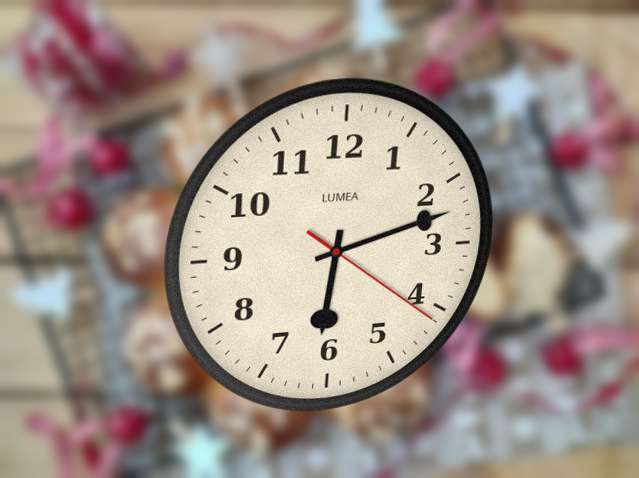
6:12:21
